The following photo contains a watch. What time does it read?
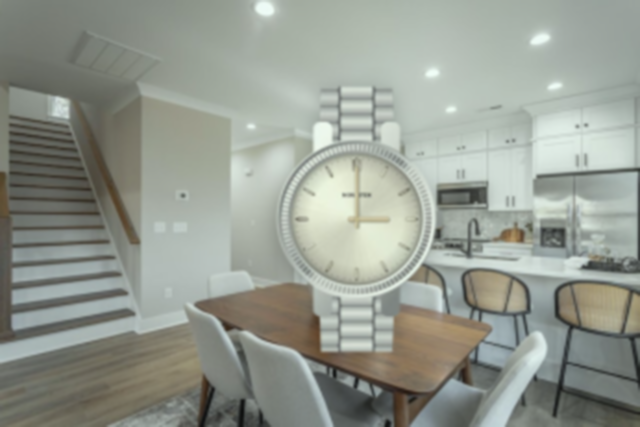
3:00
